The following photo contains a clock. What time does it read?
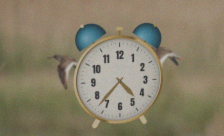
4:37
